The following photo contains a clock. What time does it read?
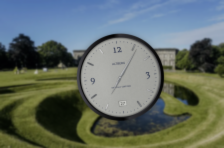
7:06
